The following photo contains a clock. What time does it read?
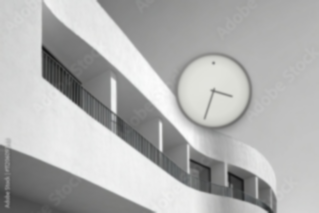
3:33
